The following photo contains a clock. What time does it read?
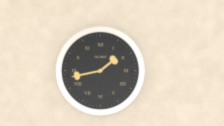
1:43
